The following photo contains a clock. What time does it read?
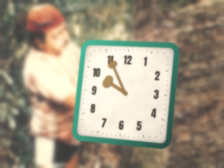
9:55
